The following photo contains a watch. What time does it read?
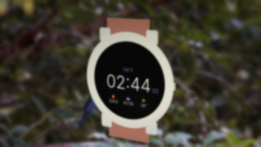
2:44
